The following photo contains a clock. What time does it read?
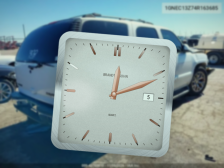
12:11
